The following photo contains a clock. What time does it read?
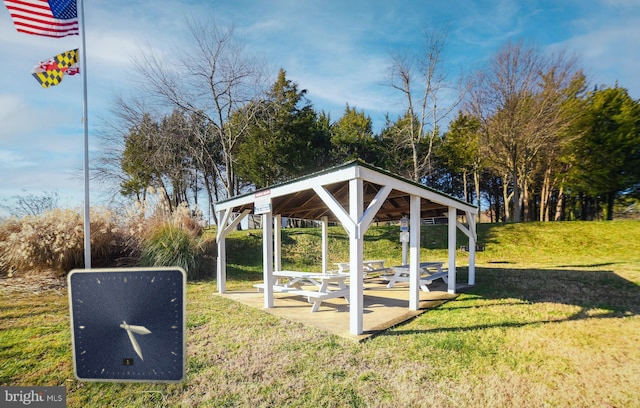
3:26
